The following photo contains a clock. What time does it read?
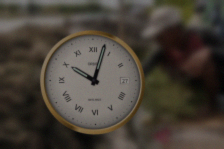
10:03
